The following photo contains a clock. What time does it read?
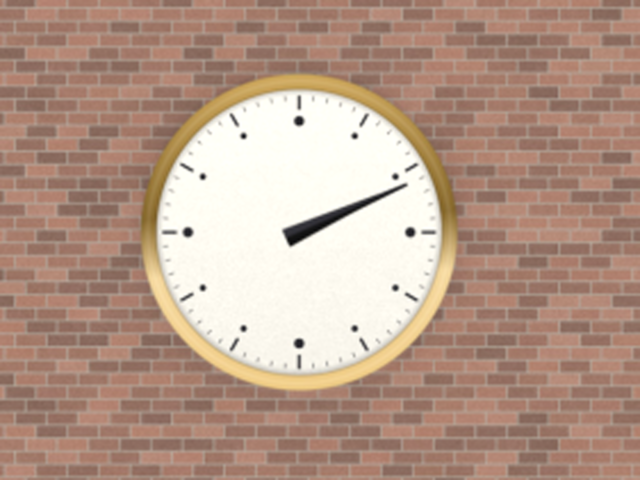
2:11
